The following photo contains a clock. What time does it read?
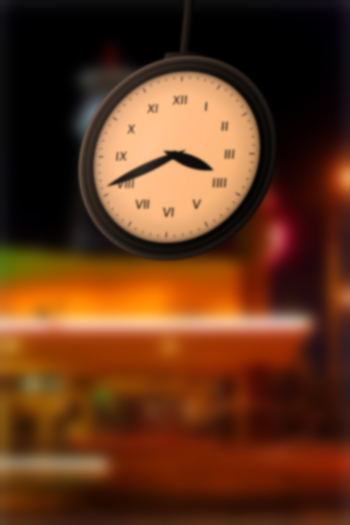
3:41
